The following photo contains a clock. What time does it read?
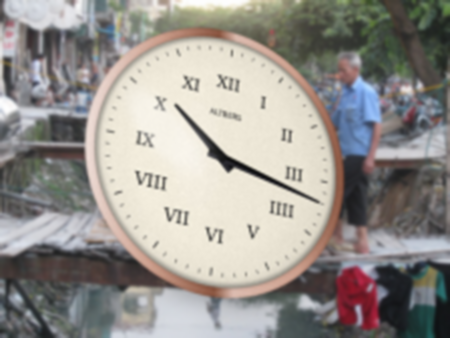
10:17
